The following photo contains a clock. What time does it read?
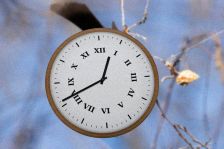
12:41
